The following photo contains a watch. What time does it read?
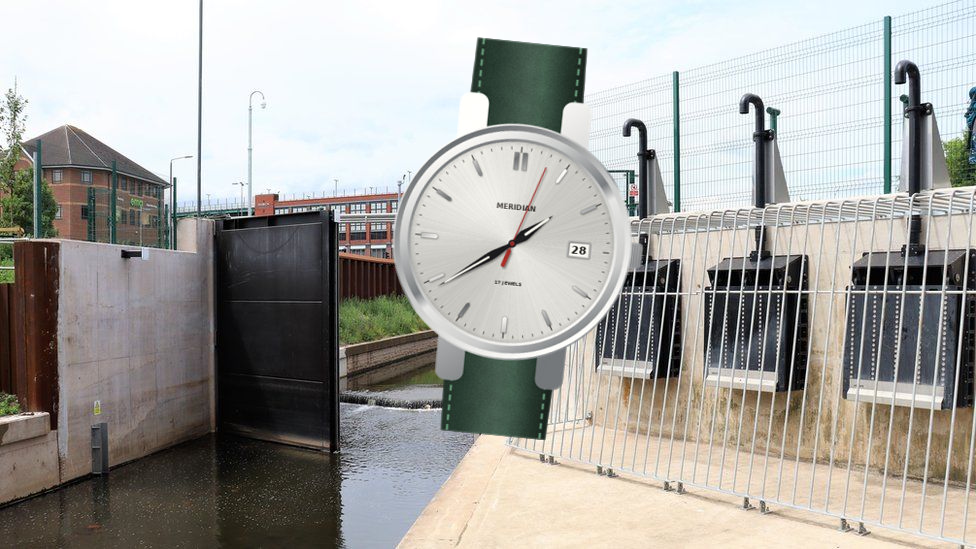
1:39:03
